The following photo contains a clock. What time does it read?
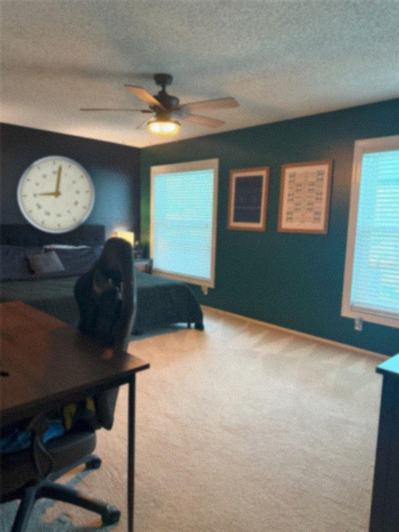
9:02
